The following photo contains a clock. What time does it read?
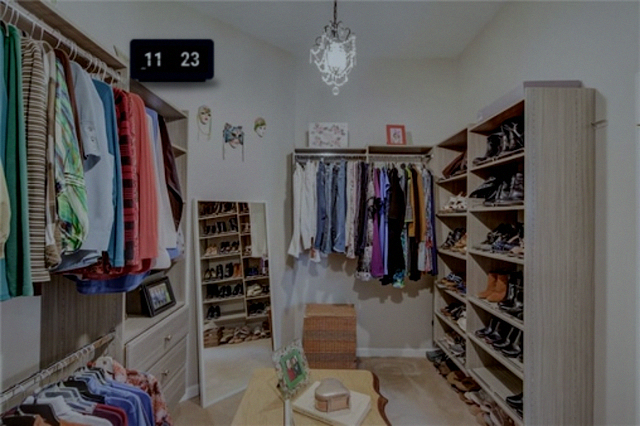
11:23
